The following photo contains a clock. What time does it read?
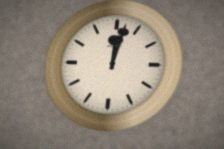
12:02
